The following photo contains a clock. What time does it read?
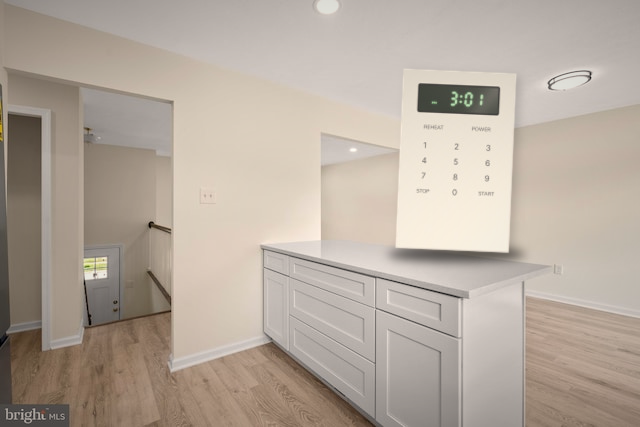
3:01
